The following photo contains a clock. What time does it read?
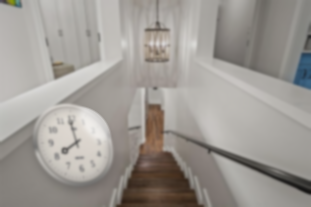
7:59
